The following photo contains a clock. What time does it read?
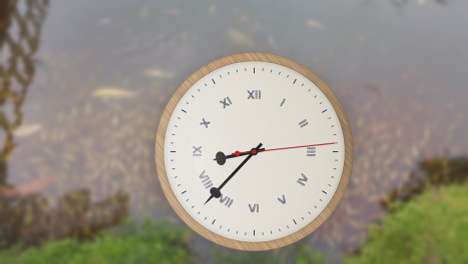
8:37:14
